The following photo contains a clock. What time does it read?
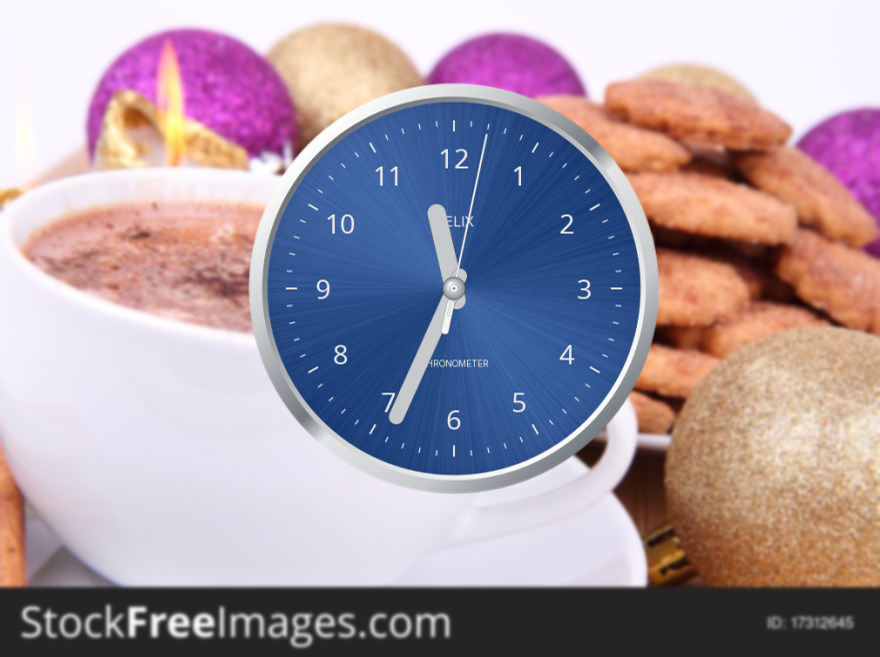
11:34:02
